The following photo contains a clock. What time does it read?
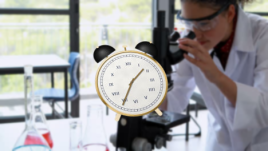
1:35
